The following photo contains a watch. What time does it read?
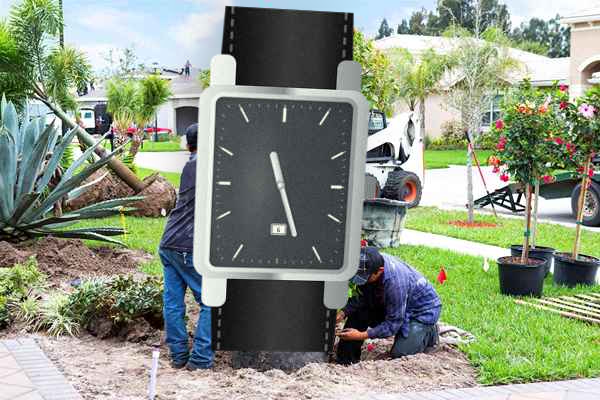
11:27
